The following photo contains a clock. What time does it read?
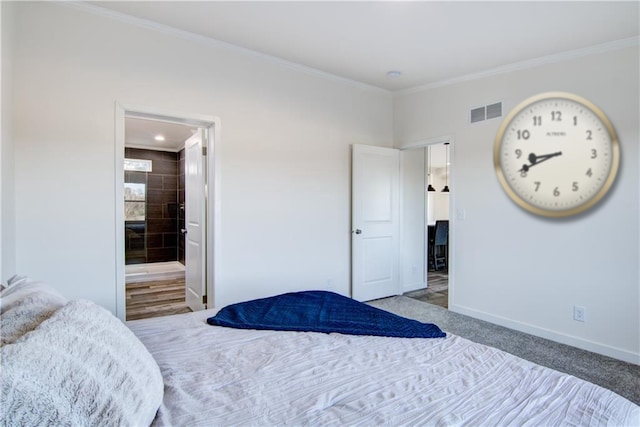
8:41
